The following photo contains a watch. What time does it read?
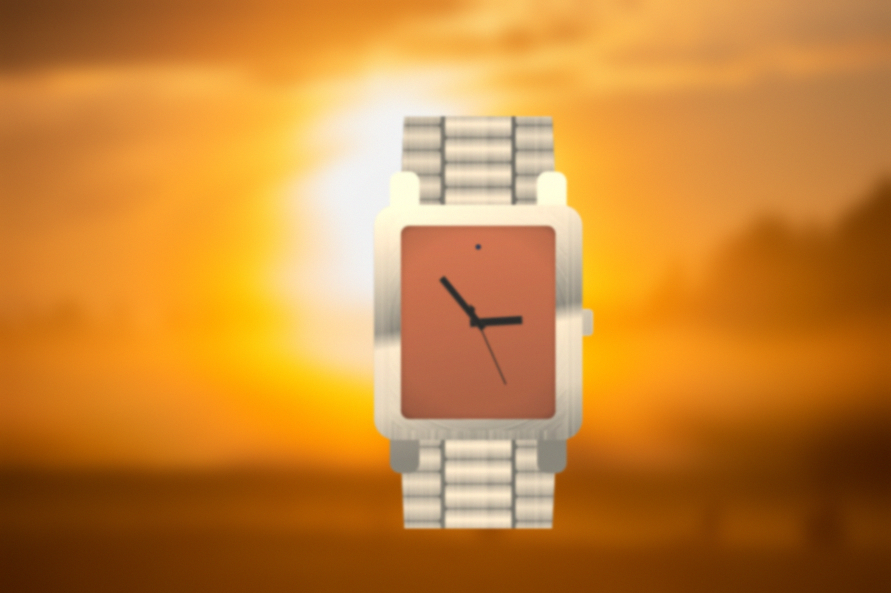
2:53:26
